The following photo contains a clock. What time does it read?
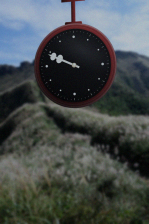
9:49
